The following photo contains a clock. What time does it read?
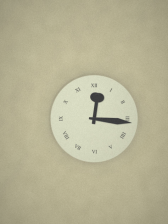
12:16
